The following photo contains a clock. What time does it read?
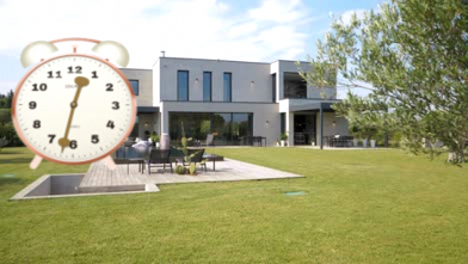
12:32
